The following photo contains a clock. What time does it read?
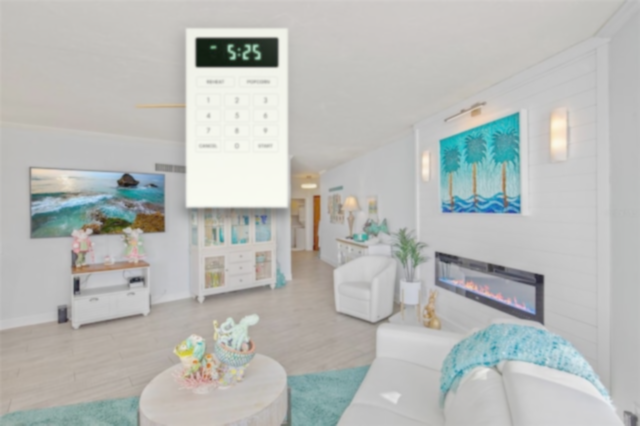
5:25
